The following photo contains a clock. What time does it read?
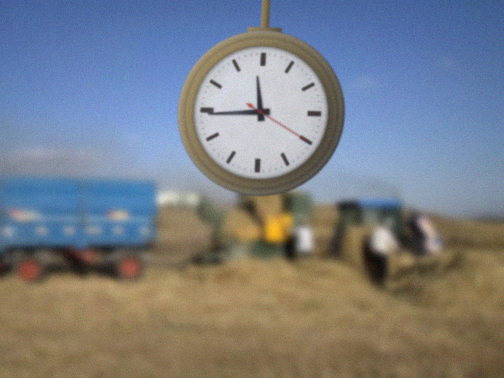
11:44:20
